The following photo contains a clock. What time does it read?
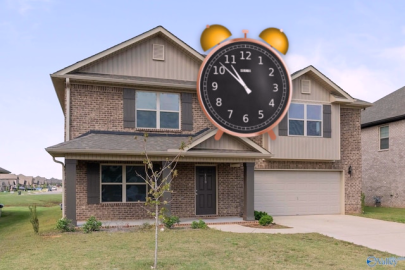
10:52
